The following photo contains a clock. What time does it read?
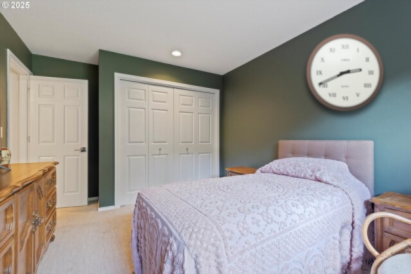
2:41
